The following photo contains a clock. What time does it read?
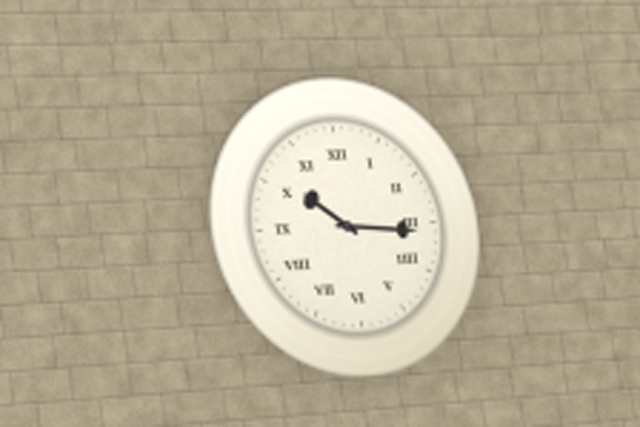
10:16
